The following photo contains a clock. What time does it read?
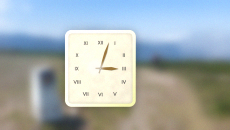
3:03
